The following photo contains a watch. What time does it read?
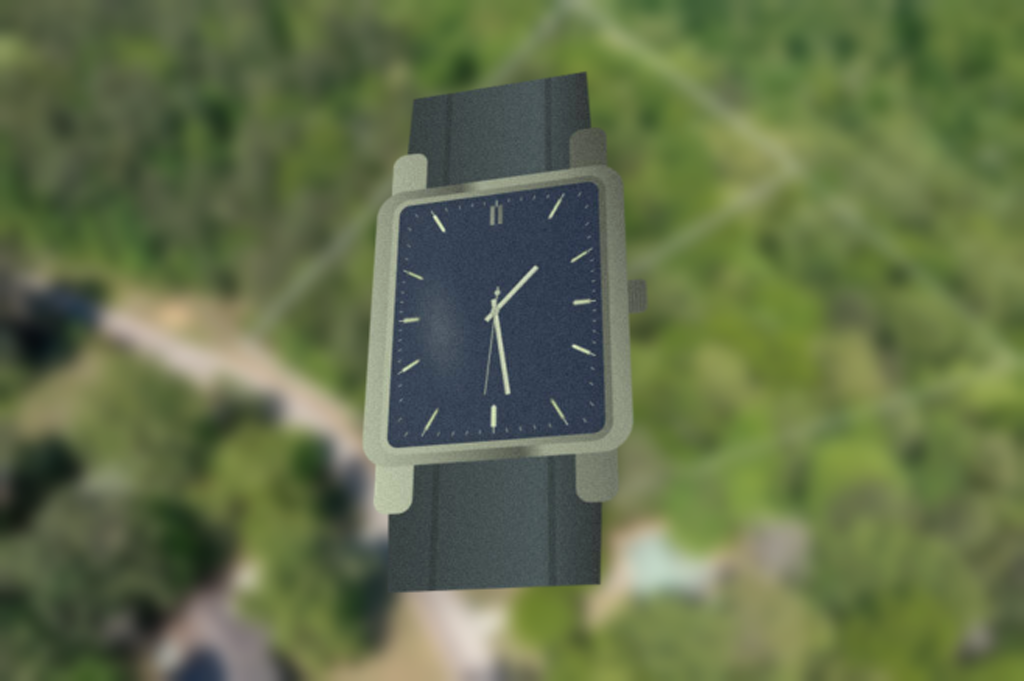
1:28:31
